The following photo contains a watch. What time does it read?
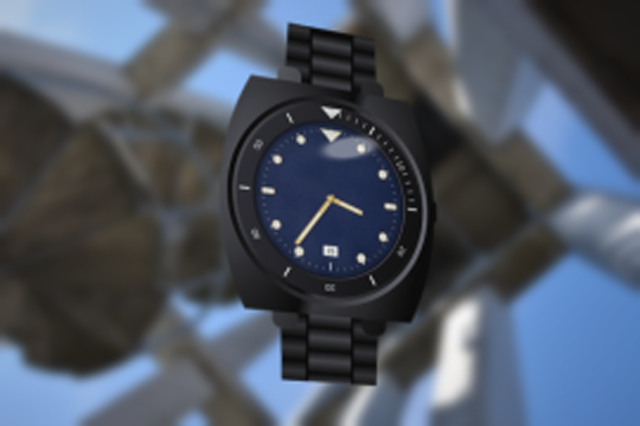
3:36
